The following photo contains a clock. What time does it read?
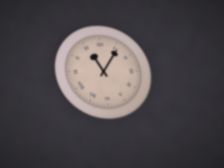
11:06
